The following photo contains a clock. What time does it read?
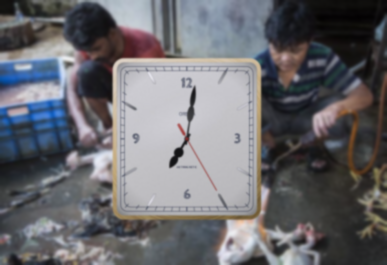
7:01:25
